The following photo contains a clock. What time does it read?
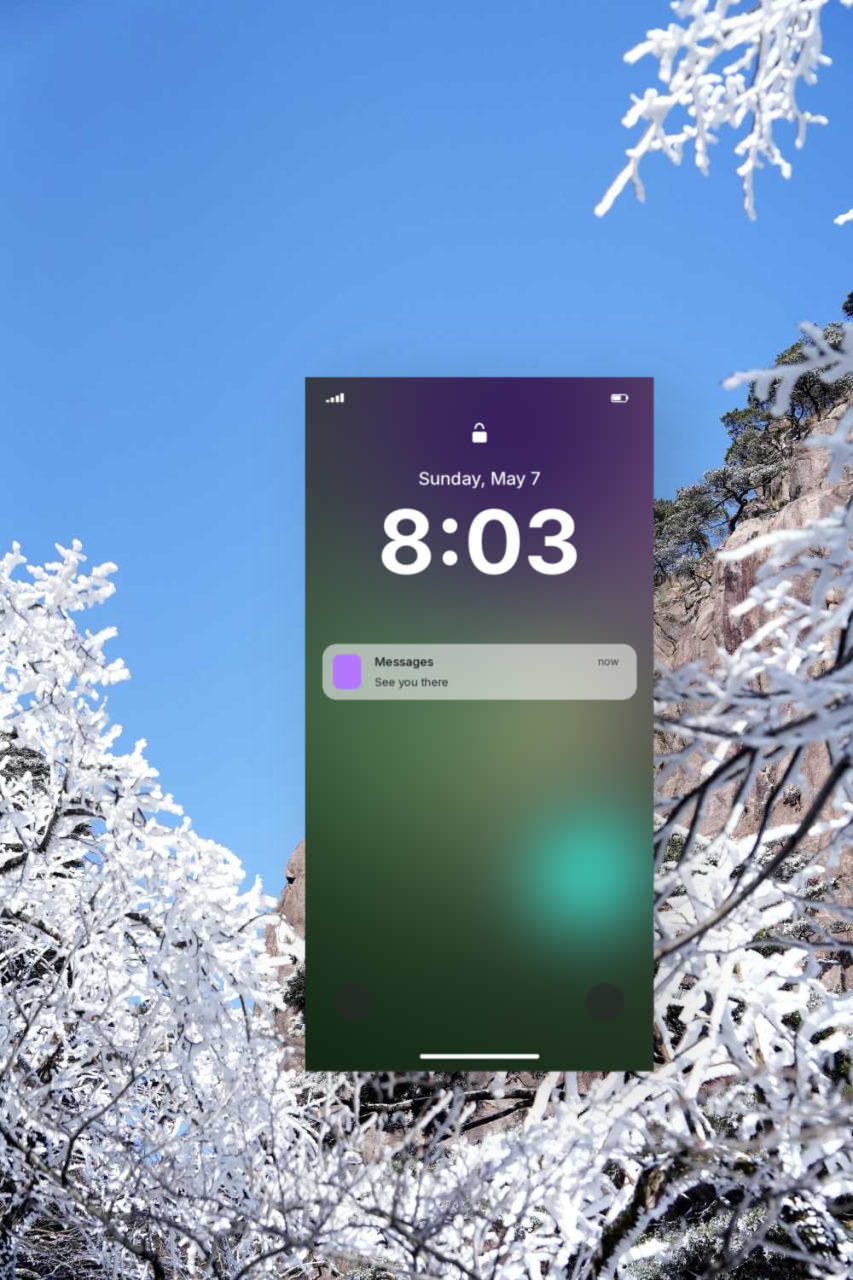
8:03
